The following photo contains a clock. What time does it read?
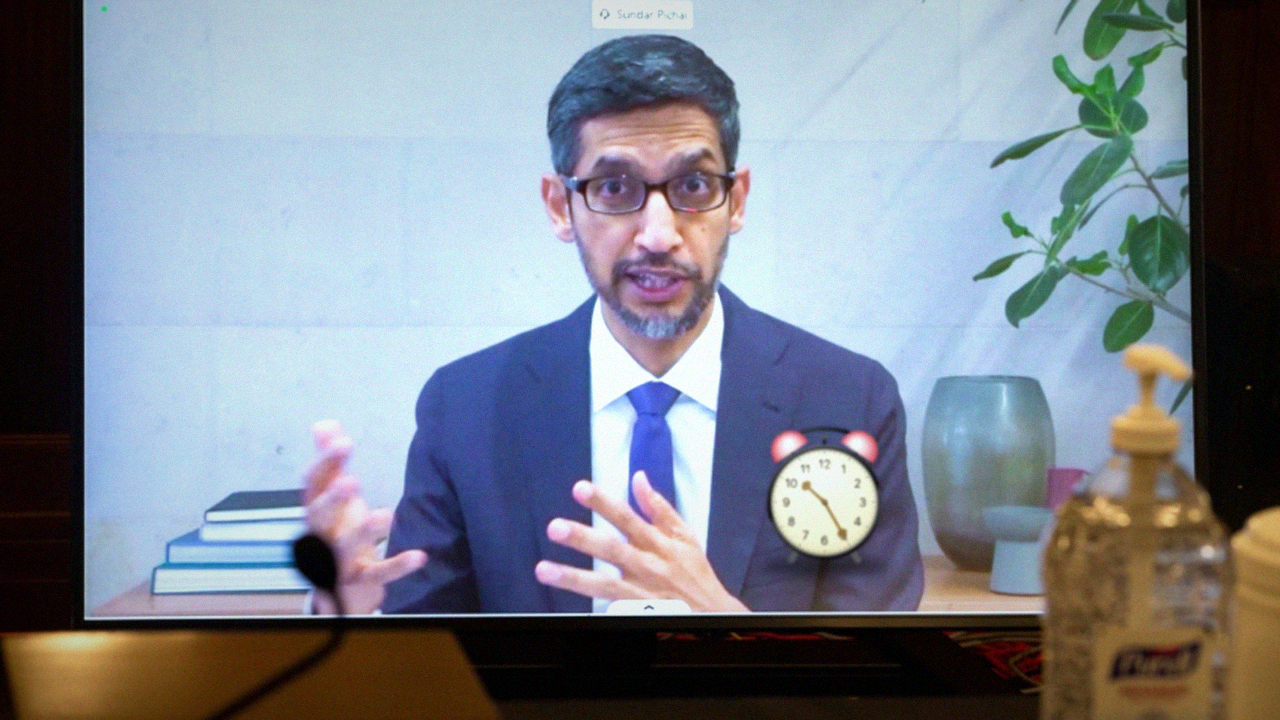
10:25
